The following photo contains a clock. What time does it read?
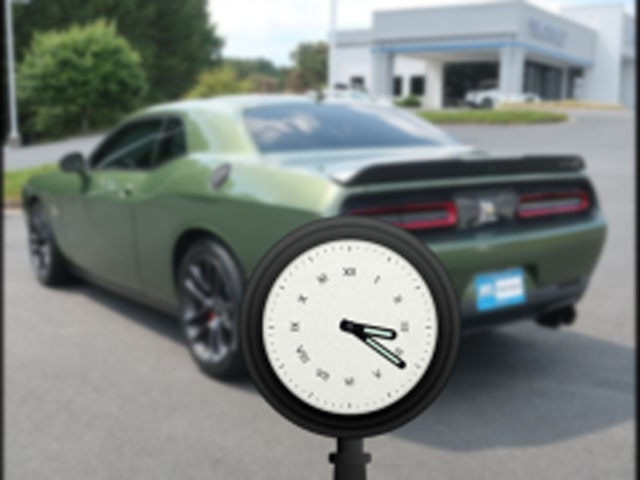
3:21
